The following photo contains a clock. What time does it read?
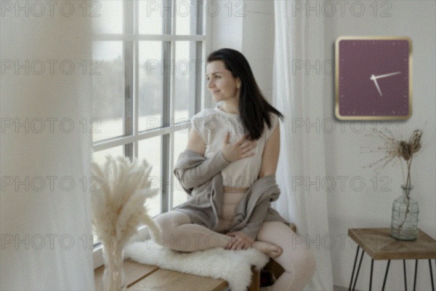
5:13
